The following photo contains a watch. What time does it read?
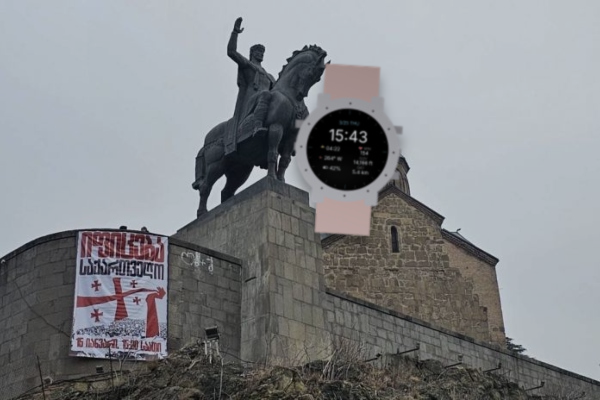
15:43
